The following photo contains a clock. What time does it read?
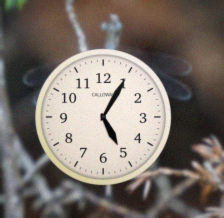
5:05
